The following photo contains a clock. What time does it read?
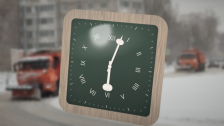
6:03
